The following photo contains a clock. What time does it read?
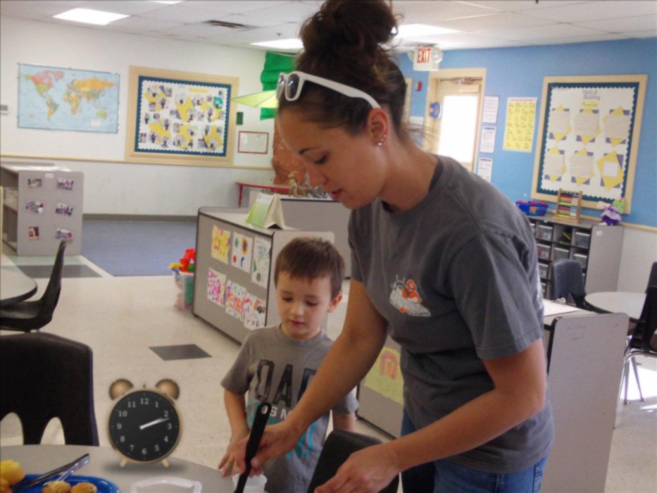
2:12
